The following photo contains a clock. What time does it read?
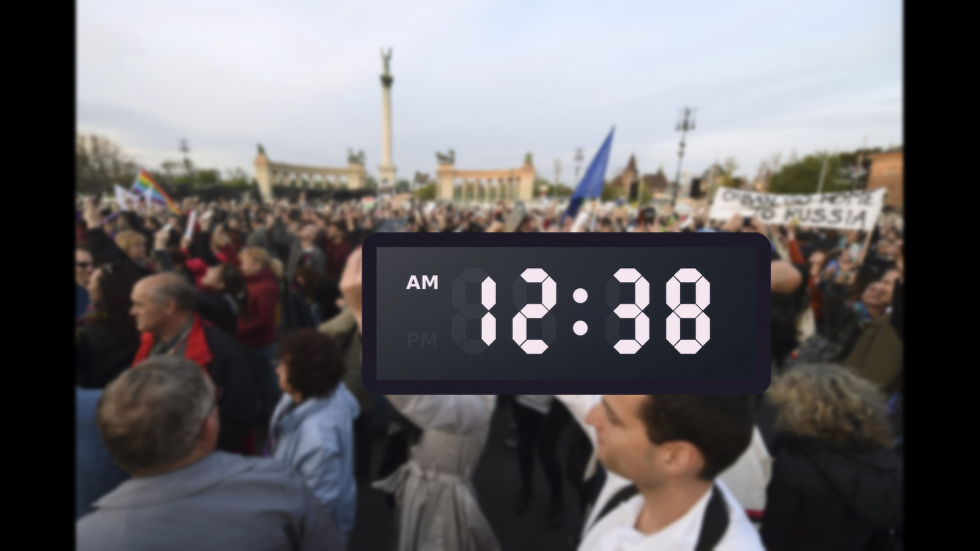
12:38
